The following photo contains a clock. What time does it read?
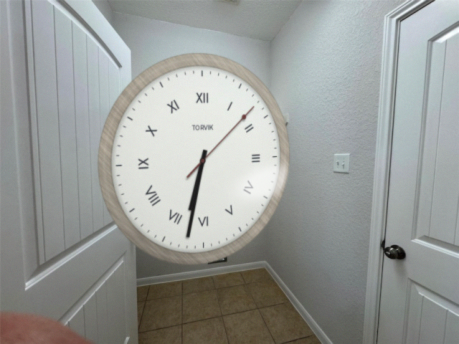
6:32:08
